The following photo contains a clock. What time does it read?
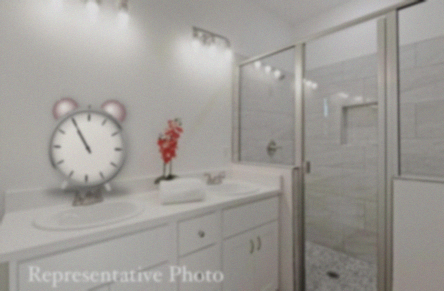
10:55
